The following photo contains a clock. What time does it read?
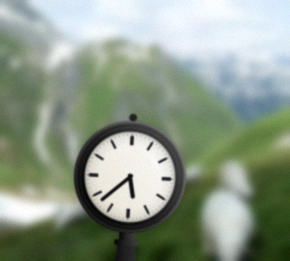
5:38
